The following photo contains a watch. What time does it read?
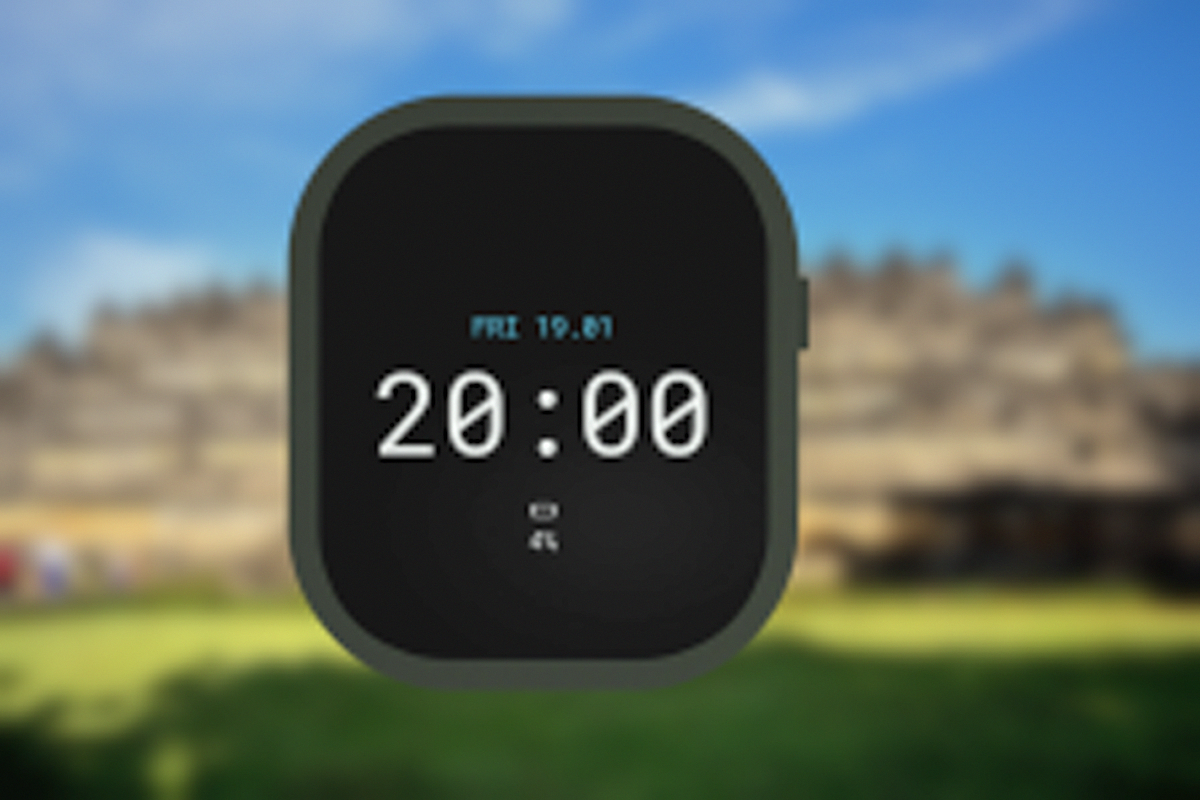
20:00
